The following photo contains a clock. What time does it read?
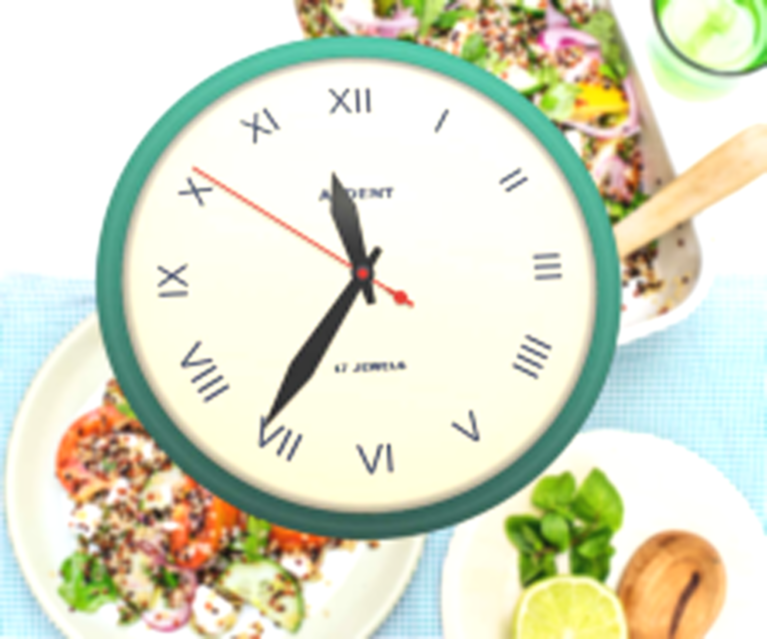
11:35:51
